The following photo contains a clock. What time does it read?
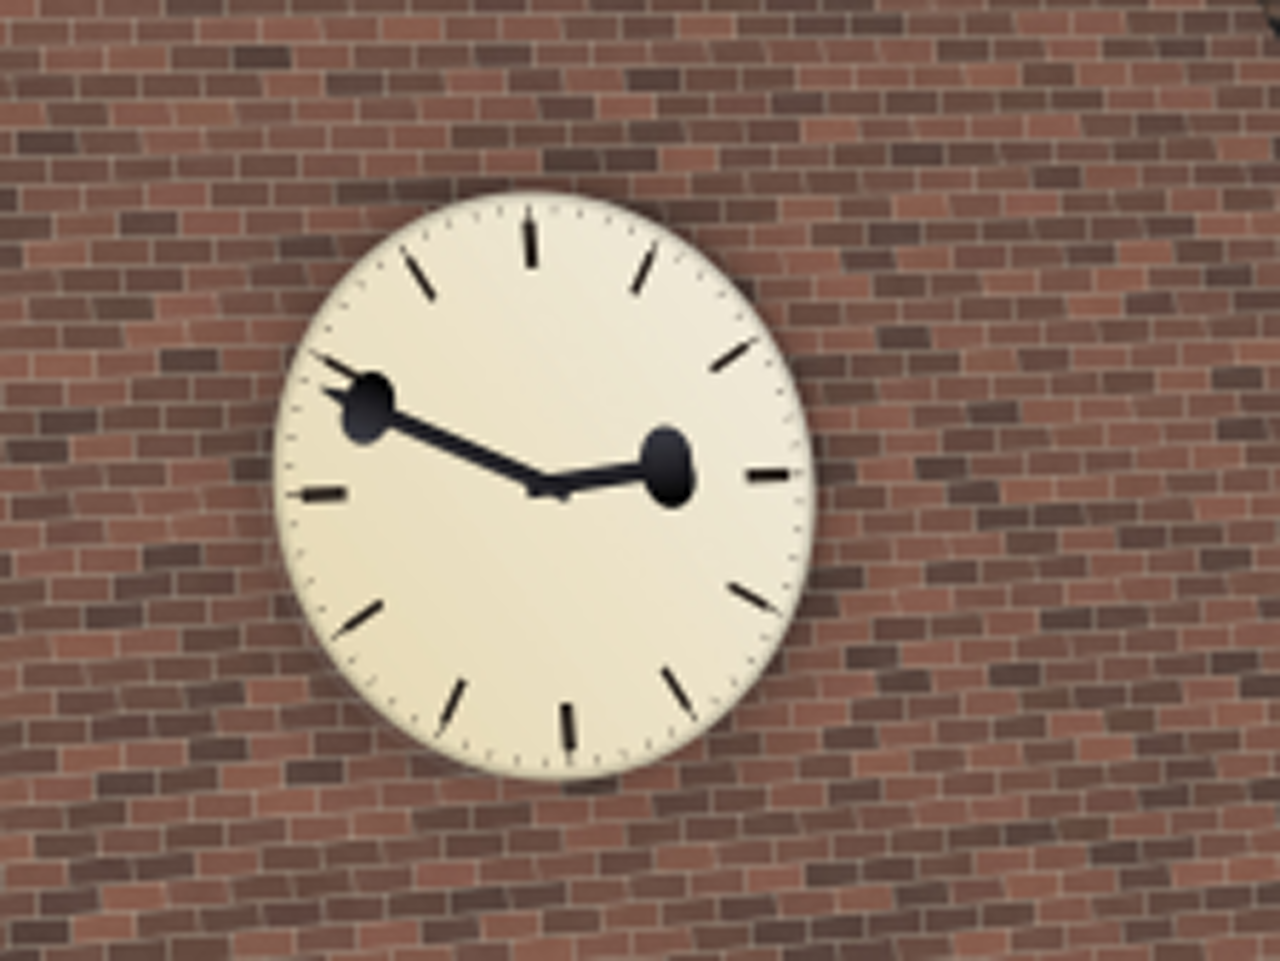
2:49
